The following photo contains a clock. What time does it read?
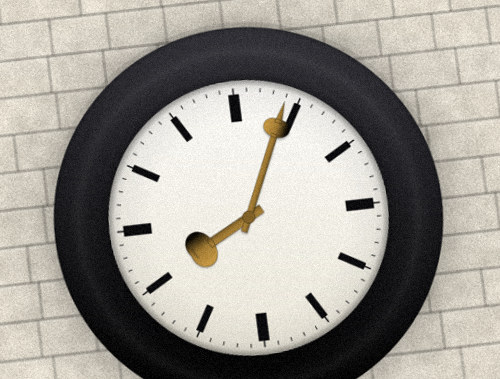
8:04
